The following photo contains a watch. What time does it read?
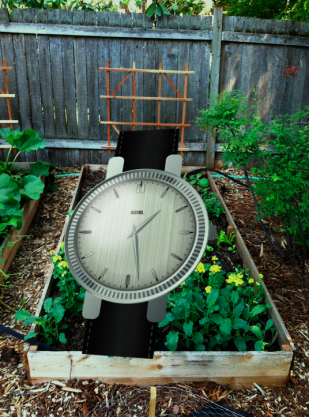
1:28
